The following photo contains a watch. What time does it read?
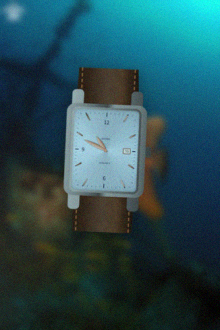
10:49
